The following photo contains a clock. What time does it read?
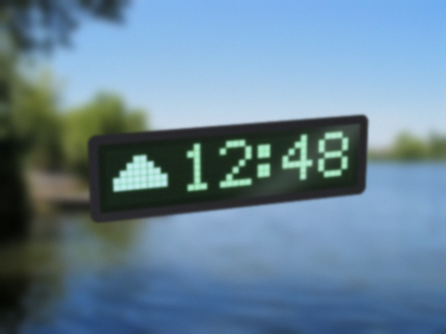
12:48
